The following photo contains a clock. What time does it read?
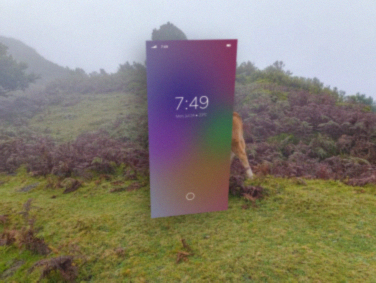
7:49
